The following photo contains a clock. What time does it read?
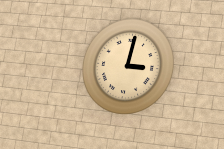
3:01
